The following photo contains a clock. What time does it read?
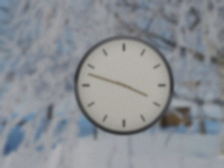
3:48
